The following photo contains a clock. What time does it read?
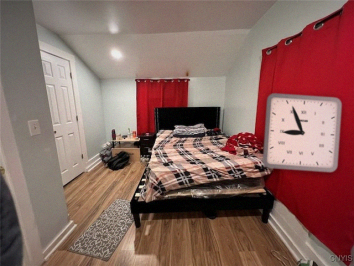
8:56
